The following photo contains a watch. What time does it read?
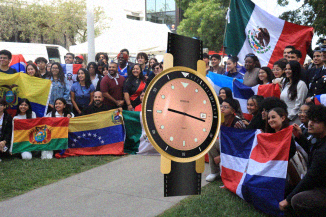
9:17
